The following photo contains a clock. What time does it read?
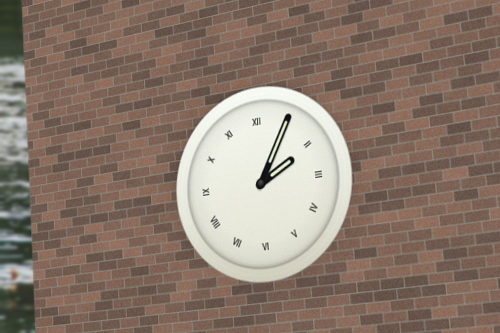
2:05
